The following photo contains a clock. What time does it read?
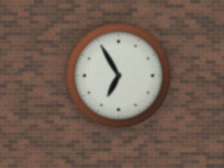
6:55
